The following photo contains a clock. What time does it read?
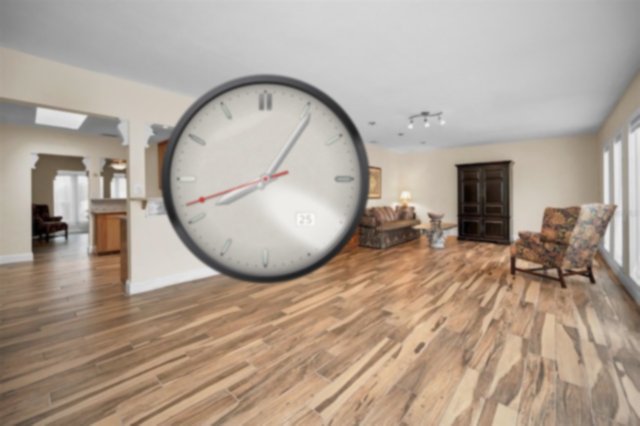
8:05:42
